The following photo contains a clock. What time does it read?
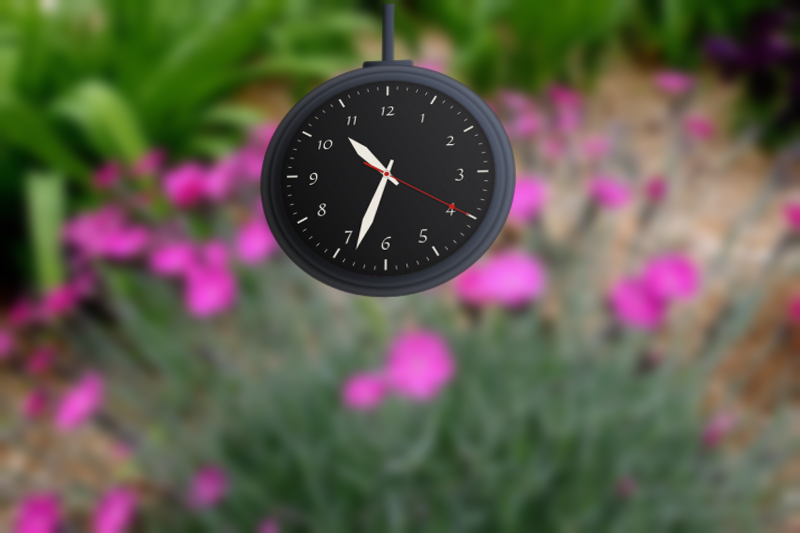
10:33:20
